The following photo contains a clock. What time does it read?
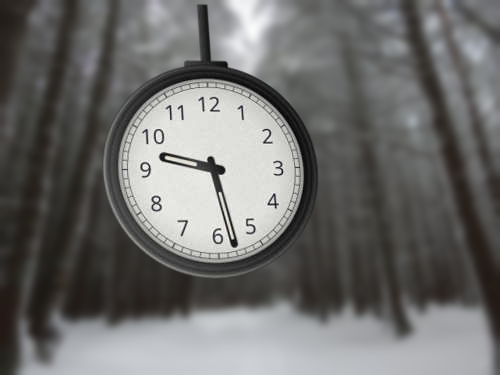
9:28
